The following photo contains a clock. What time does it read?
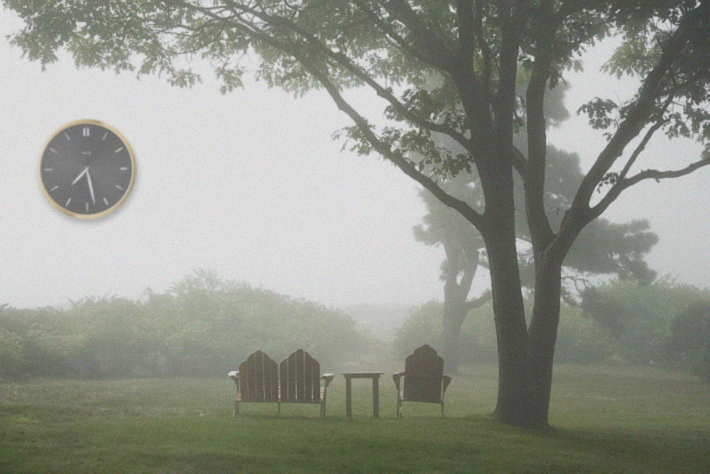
7:28
